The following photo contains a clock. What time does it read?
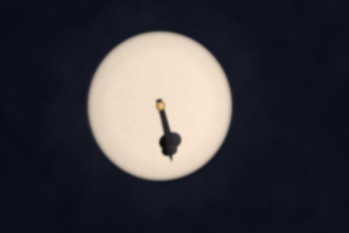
5:28
